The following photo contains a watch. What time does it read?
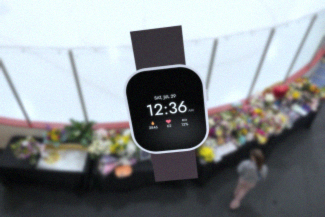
12:36
